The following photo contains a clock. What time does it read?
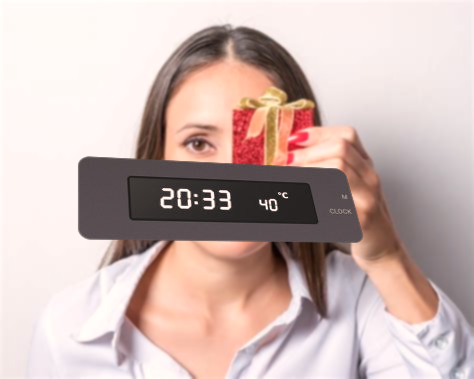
20:33
